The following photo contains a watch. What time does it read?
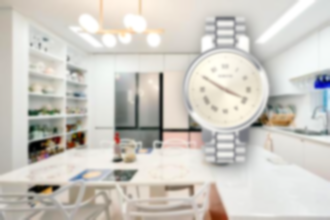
3:50
